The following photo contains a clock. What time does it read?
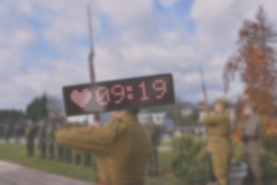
9:19
